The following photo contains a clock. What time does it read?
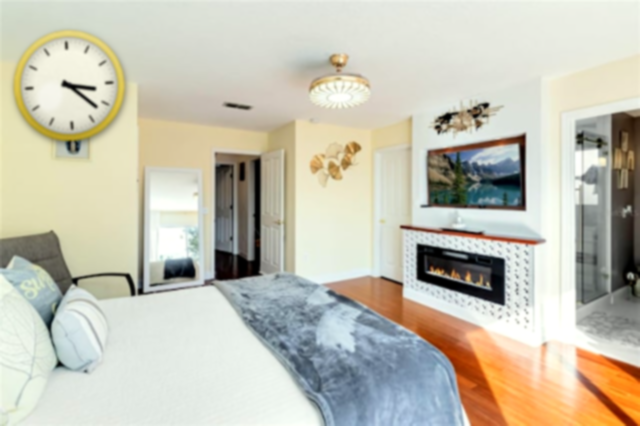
3:22
